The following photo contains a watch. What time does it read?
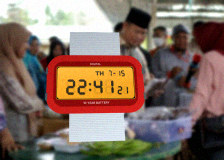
22:41:21
